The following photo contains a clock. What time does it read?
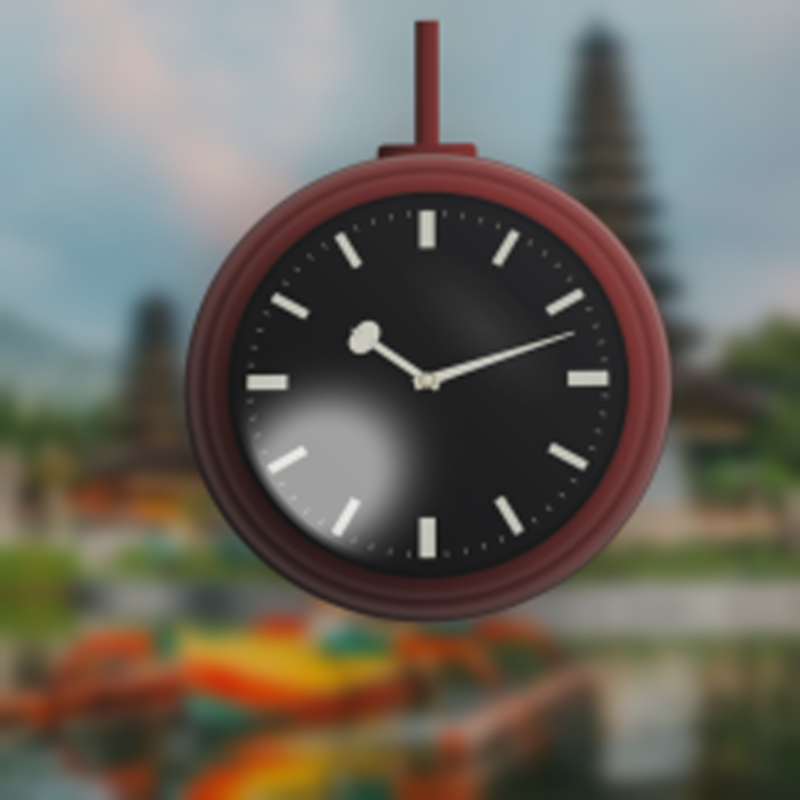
10:12
